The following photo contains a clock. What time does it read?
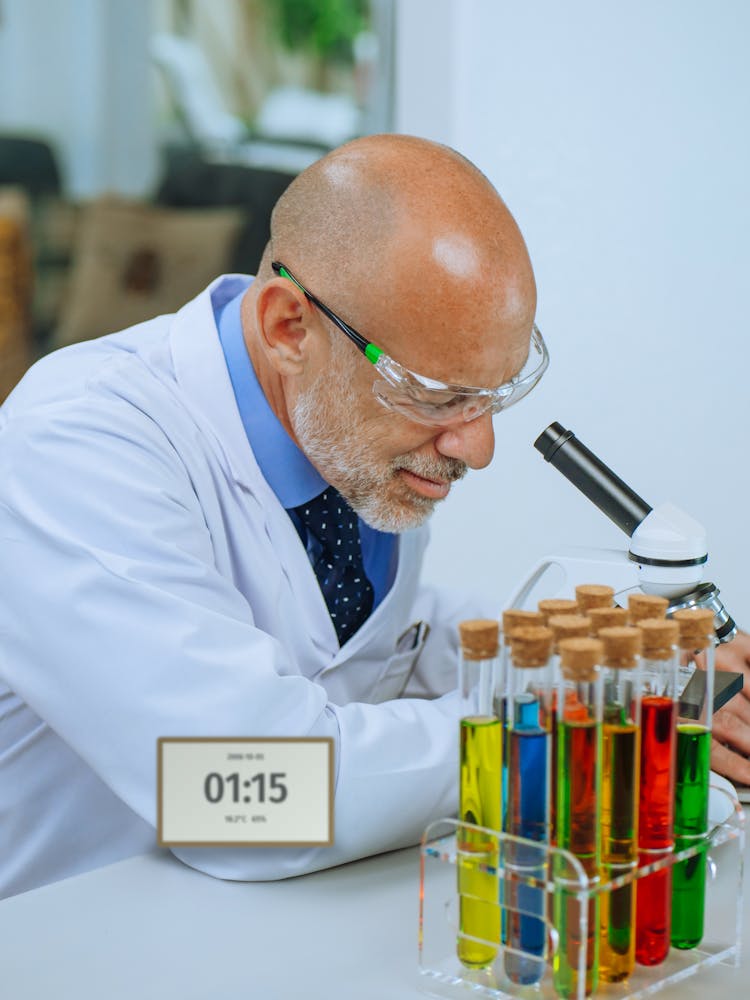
1:15
